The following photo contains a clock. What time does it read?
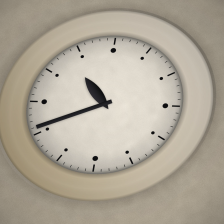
10:41
